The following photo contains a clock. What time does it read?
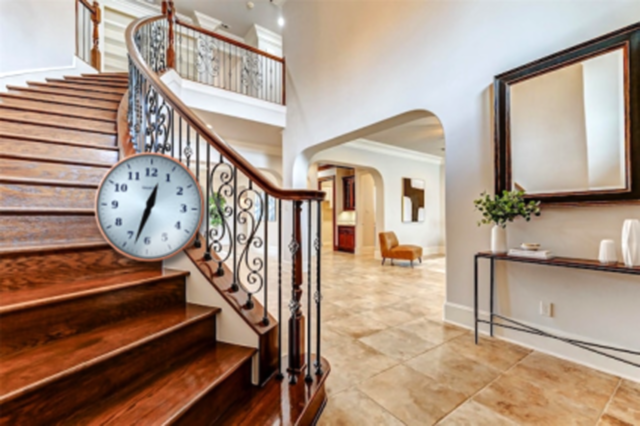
12:33
